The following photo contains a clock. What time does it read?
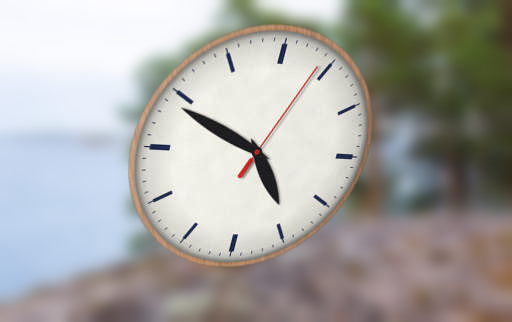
4:49:04
